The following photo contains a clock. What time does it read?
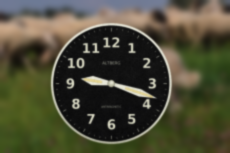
9:18
